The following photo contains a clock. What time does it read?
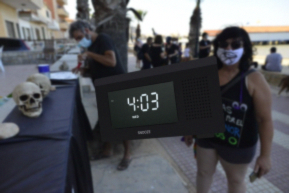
4:03
